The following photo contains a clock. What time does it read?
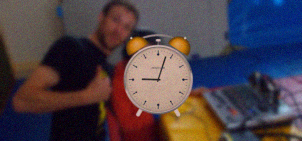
9:03
